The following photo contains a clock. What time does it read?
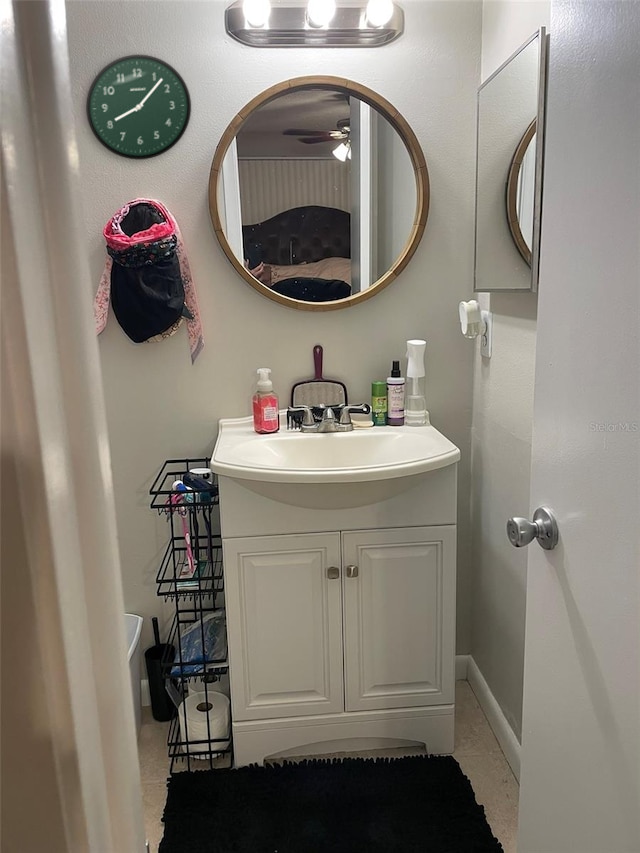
8:07
